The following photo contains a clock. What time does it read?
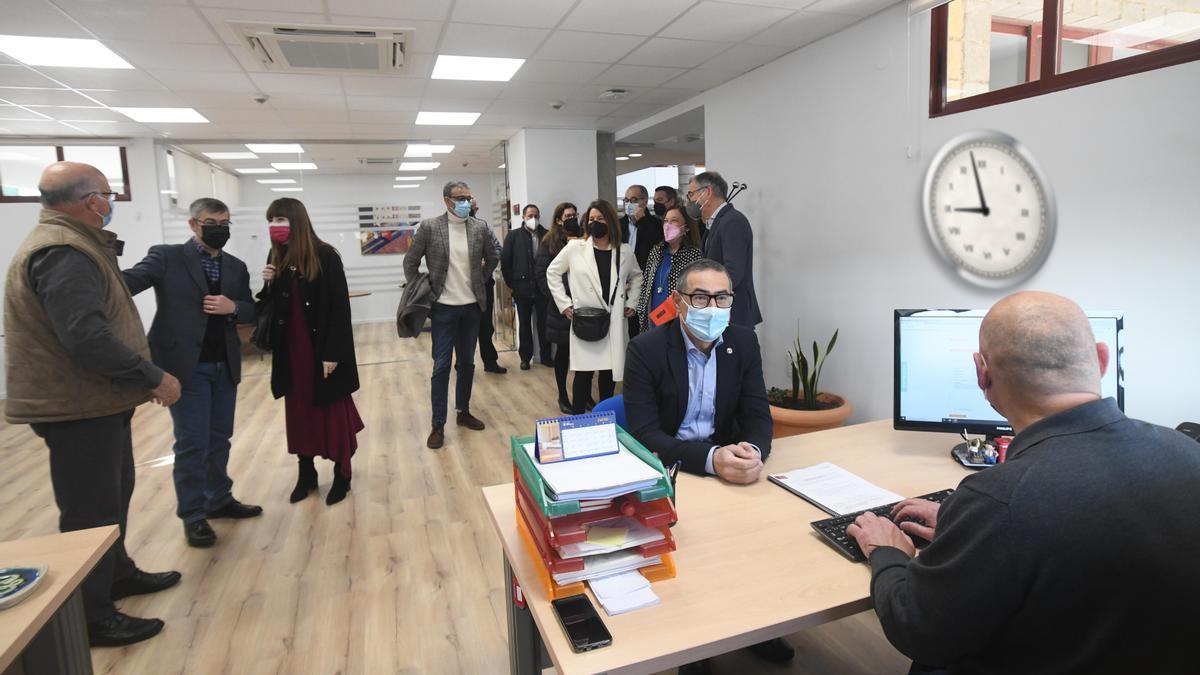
8:58
